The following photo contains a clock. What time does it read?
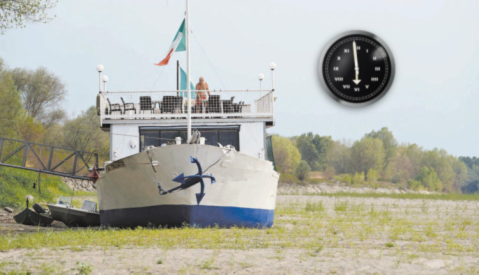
5:59
